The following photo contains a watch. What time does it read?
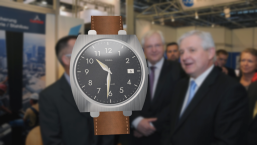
10:31
